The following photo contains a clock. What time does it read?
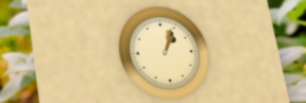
1:04
